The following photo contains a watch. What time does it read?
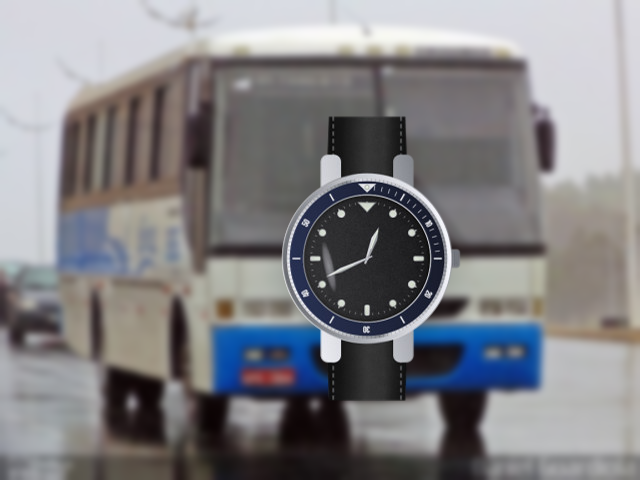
12:41
